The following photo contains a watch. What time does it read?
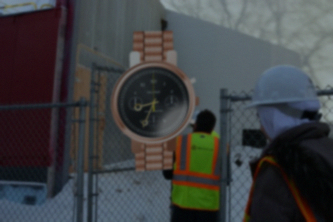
8:34
